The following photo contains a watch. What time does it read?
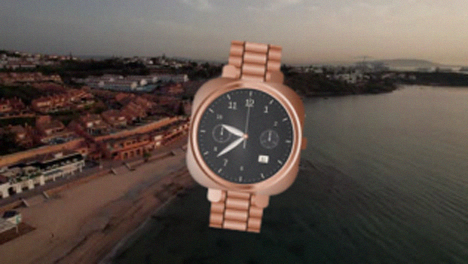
9:38
